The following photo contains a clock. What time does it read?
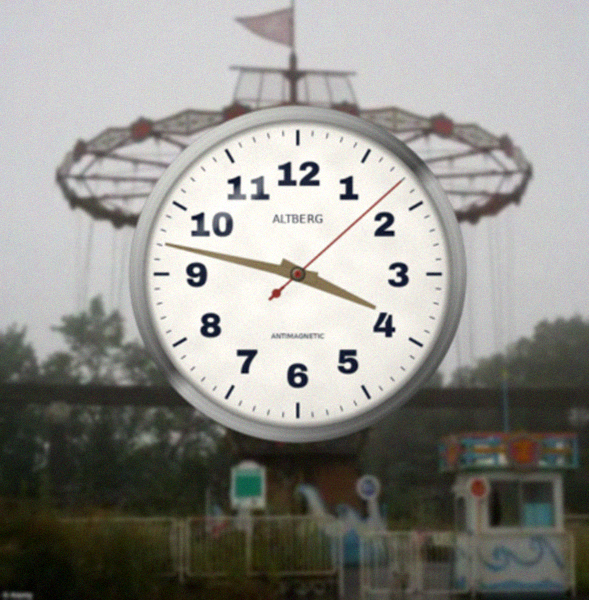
3:47:08
